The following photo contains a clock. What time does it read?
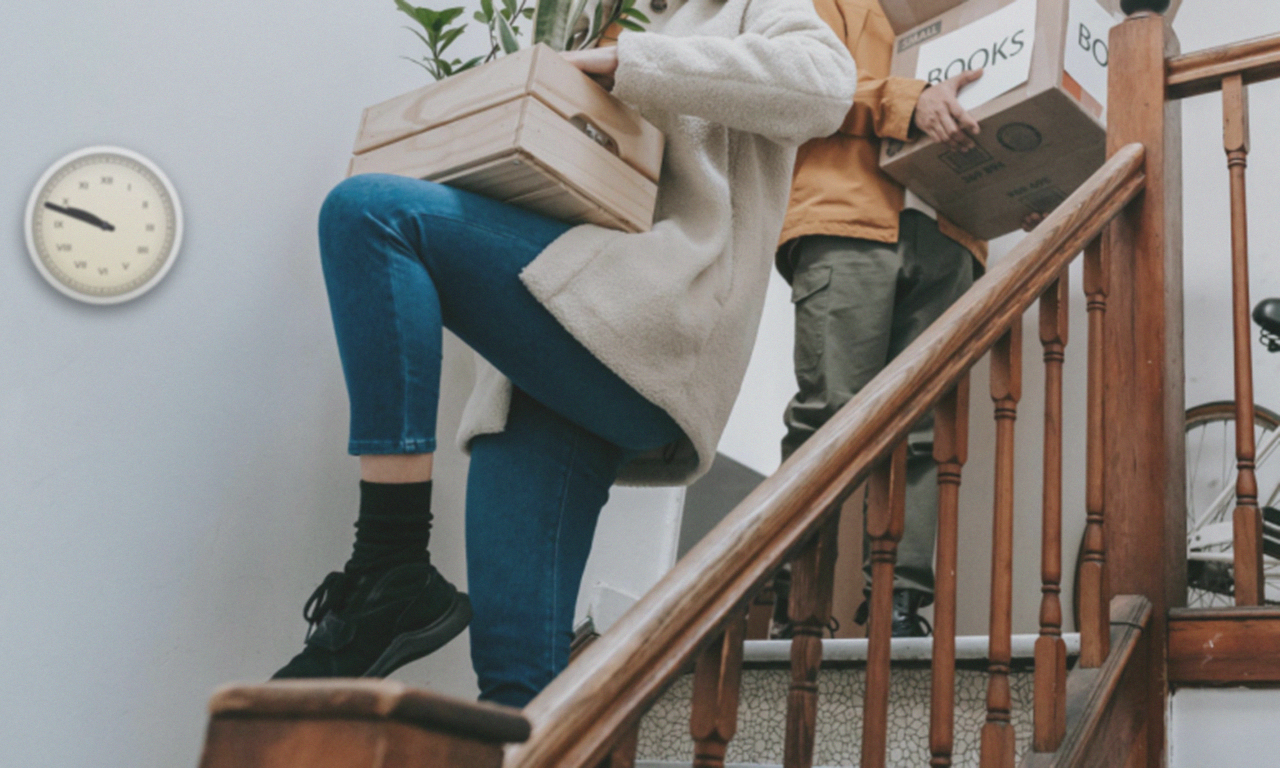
9:48
